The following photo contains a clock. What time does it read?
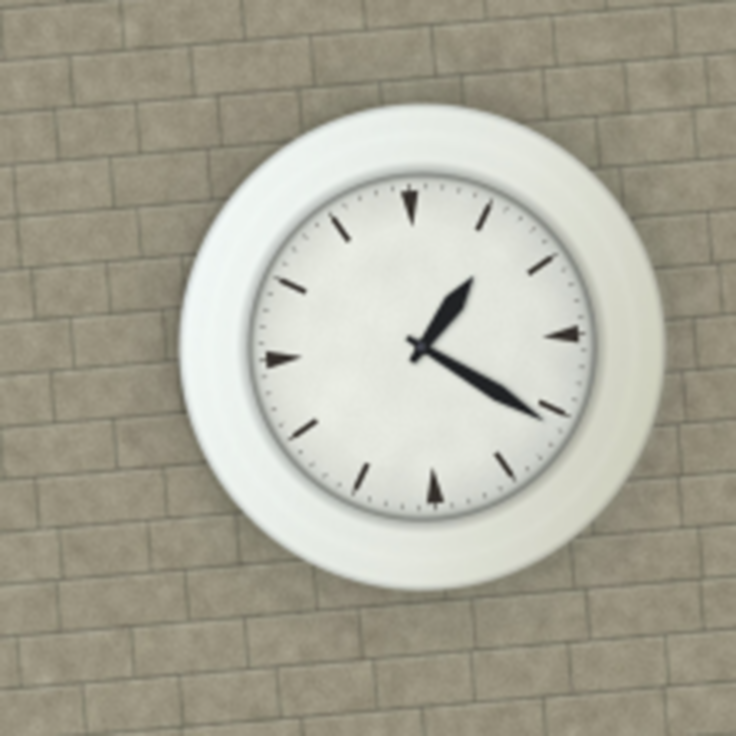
1:21
